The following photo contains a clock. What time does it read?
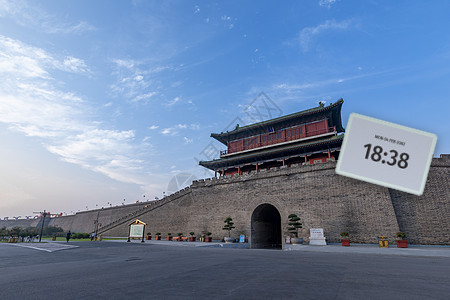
18:38
